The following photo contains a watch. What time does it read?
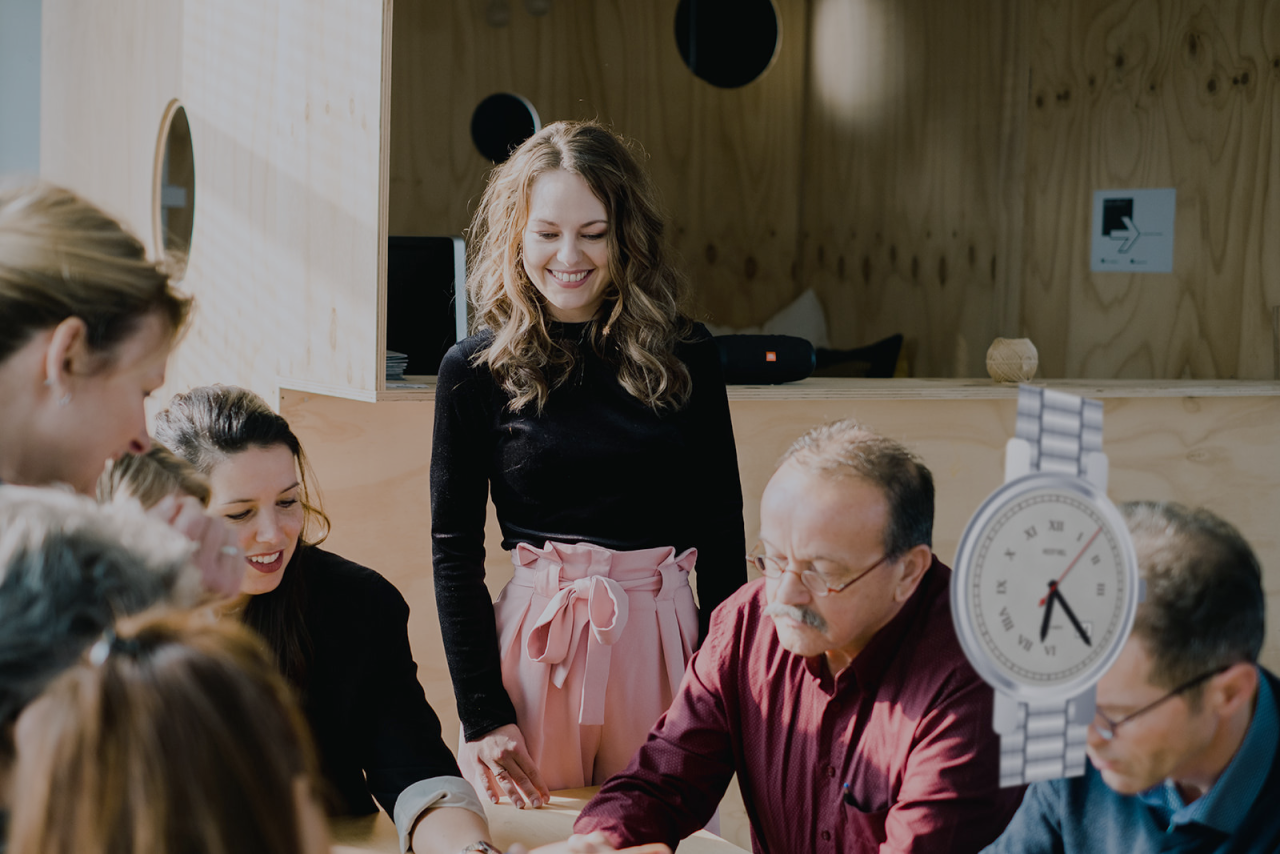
6:23:07
